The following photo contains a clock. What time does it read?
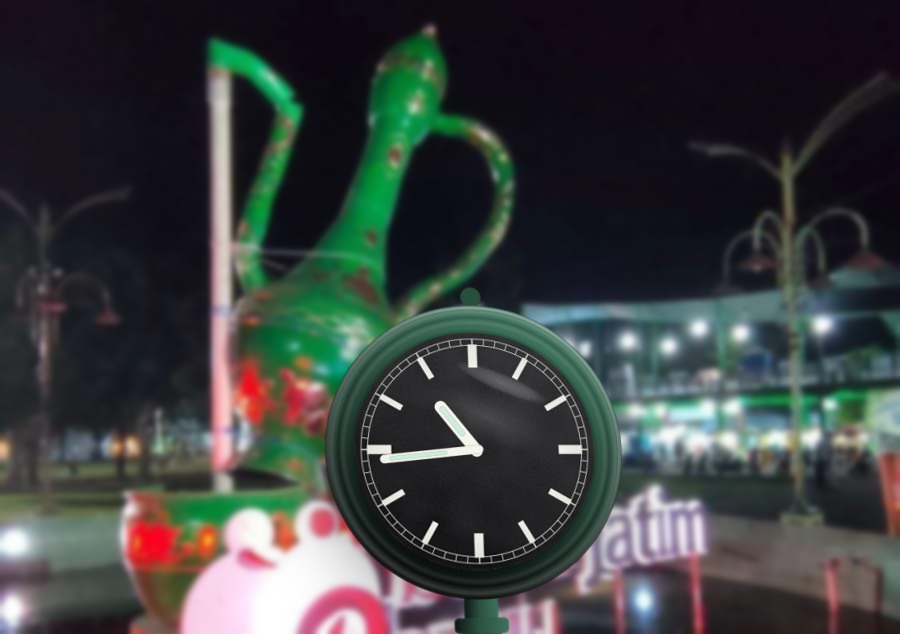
10:44
